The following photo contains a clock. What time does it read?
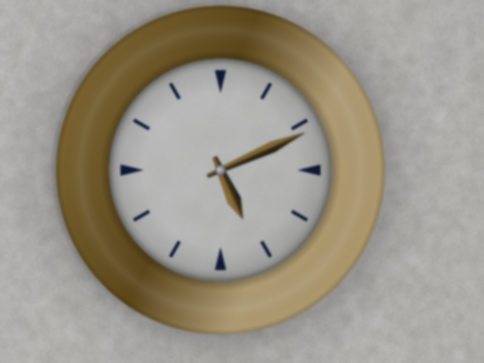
5:11
